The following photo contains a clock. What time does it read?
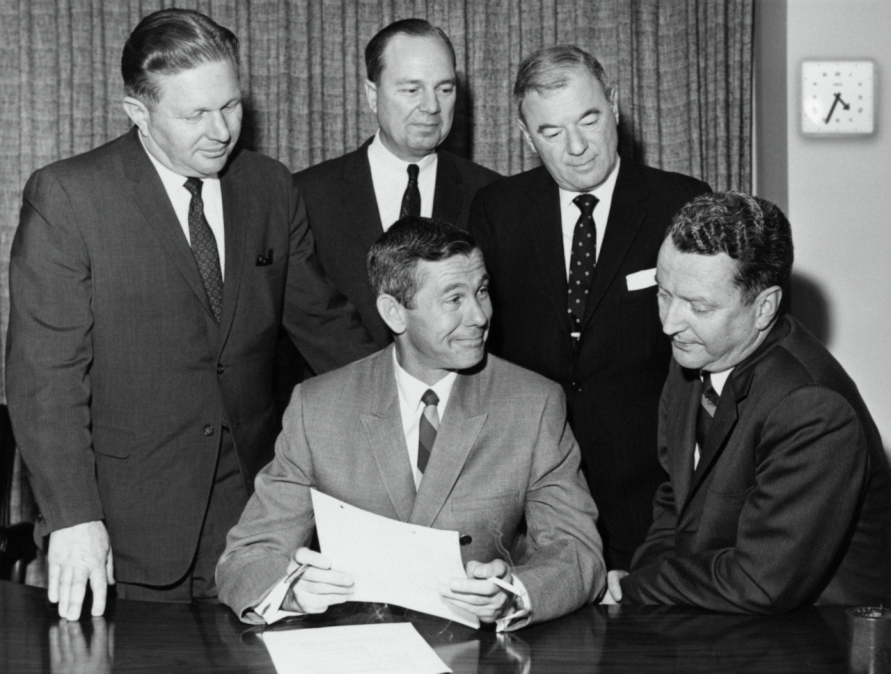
4:34
